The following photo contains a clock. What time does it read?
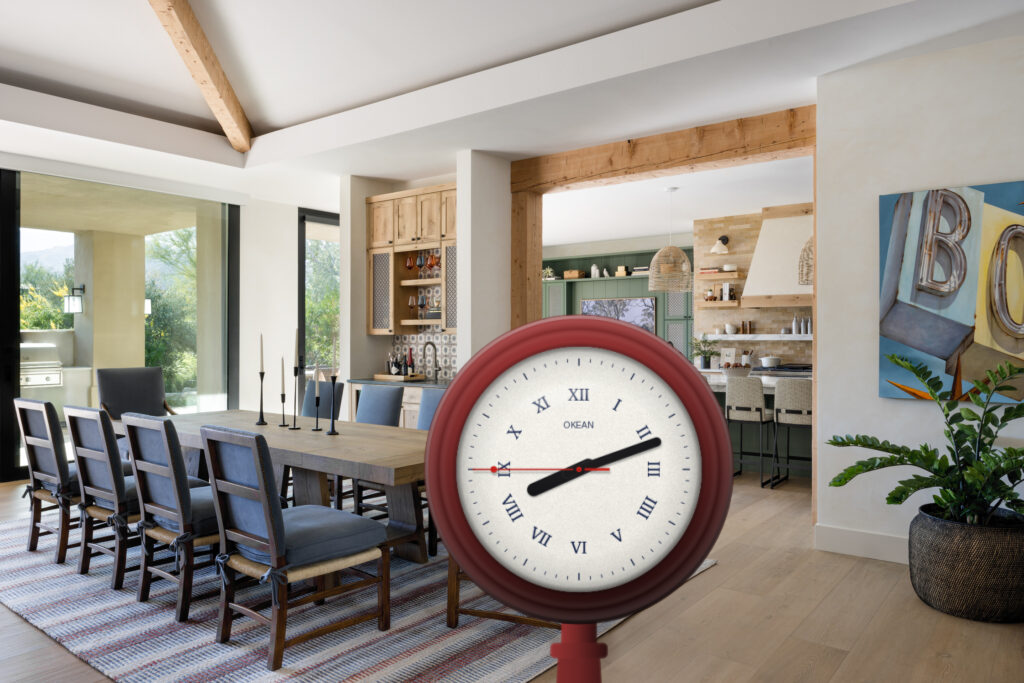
8:11:45
